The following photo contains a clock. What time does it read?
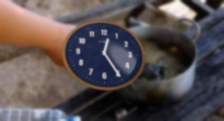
12:25
